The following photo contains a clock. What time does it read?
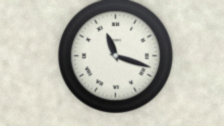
11:18
